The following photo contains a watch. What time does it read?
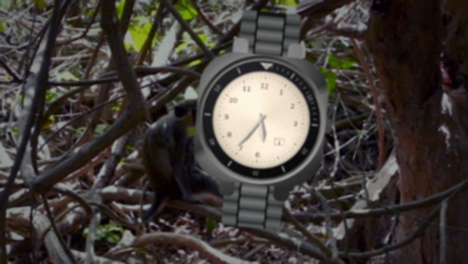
5:36
